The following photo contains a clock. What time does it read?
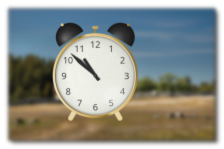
10:52
